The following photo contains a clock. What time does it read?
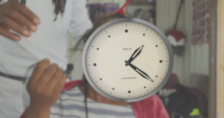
1:22
